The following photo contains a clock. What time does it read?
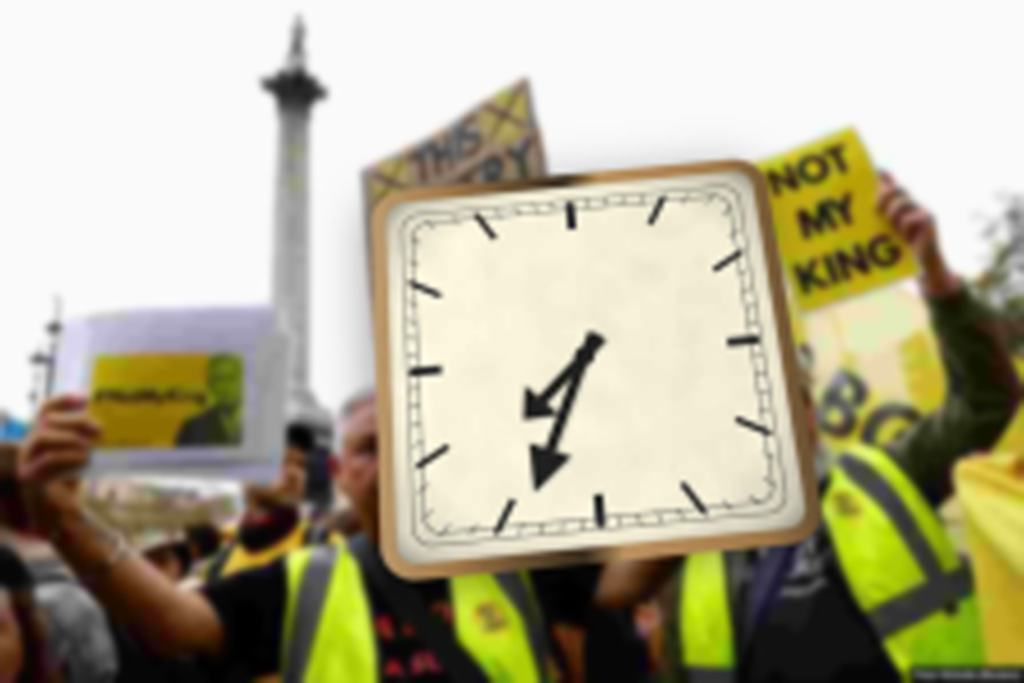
7:34
